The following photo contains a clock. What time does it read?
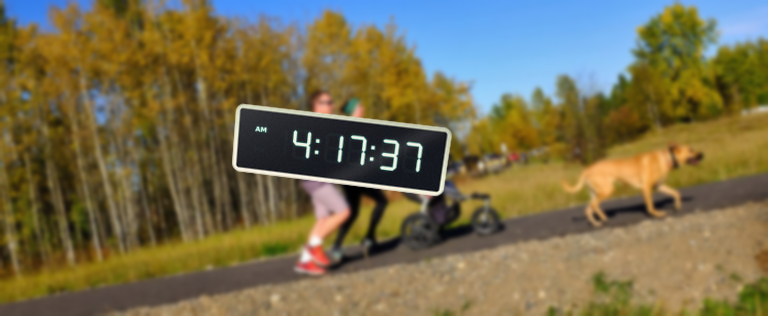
4:17:37
